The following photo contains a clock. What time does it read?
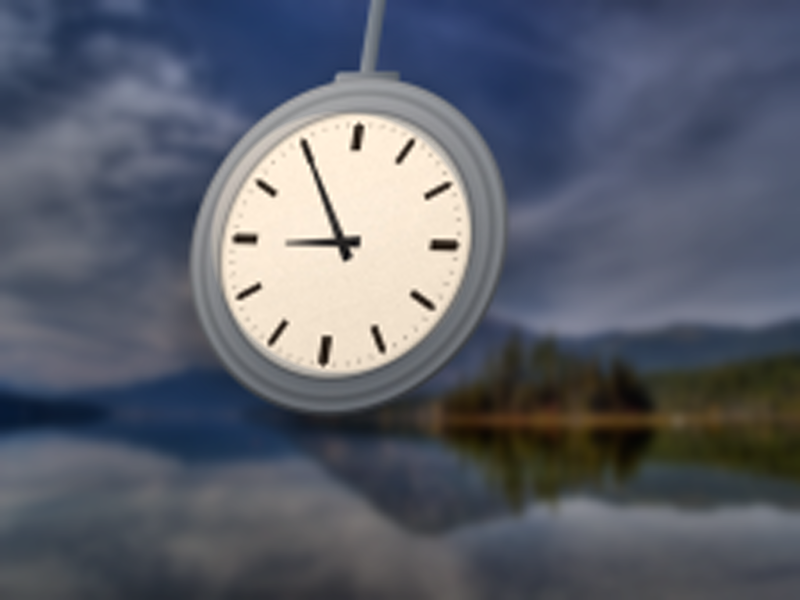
8:55
